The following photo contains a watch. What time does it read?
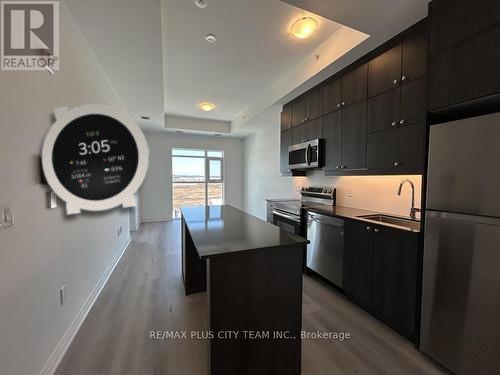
3:05
